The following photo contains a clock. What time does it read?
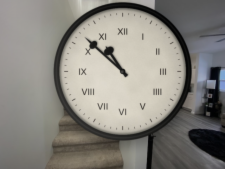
10:52
